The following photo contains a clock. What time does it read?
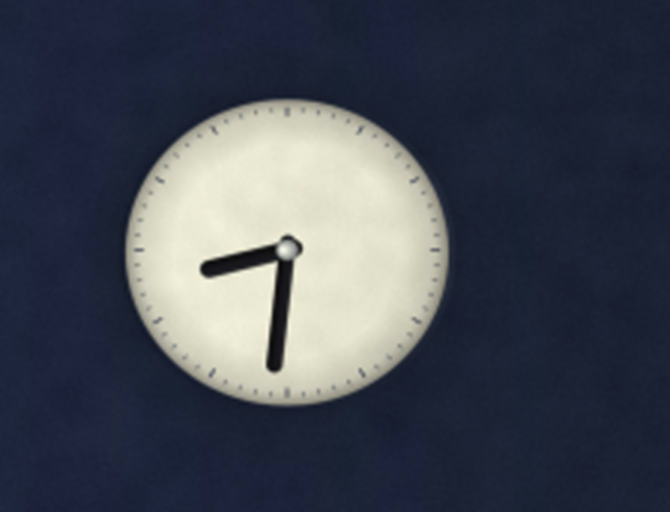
8:31
